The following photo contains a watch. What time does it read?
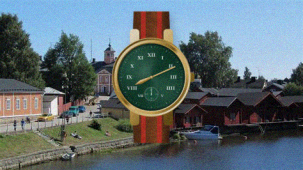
8:11
